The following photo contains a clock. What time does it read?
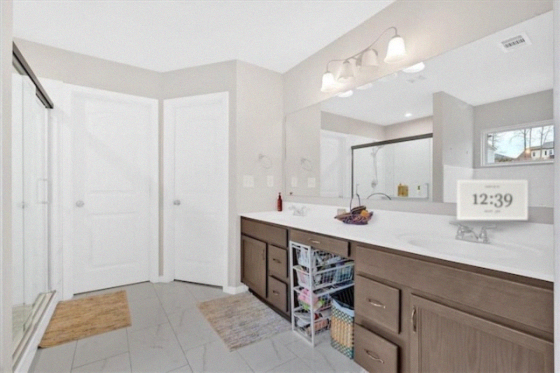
12:39
